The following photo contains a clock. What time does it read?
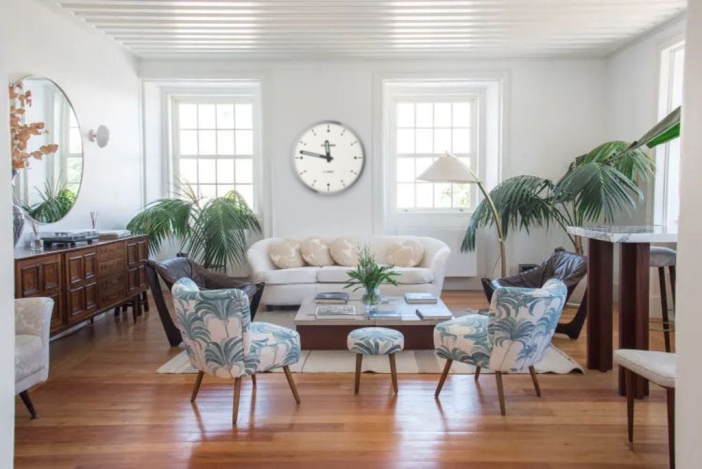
11:47
